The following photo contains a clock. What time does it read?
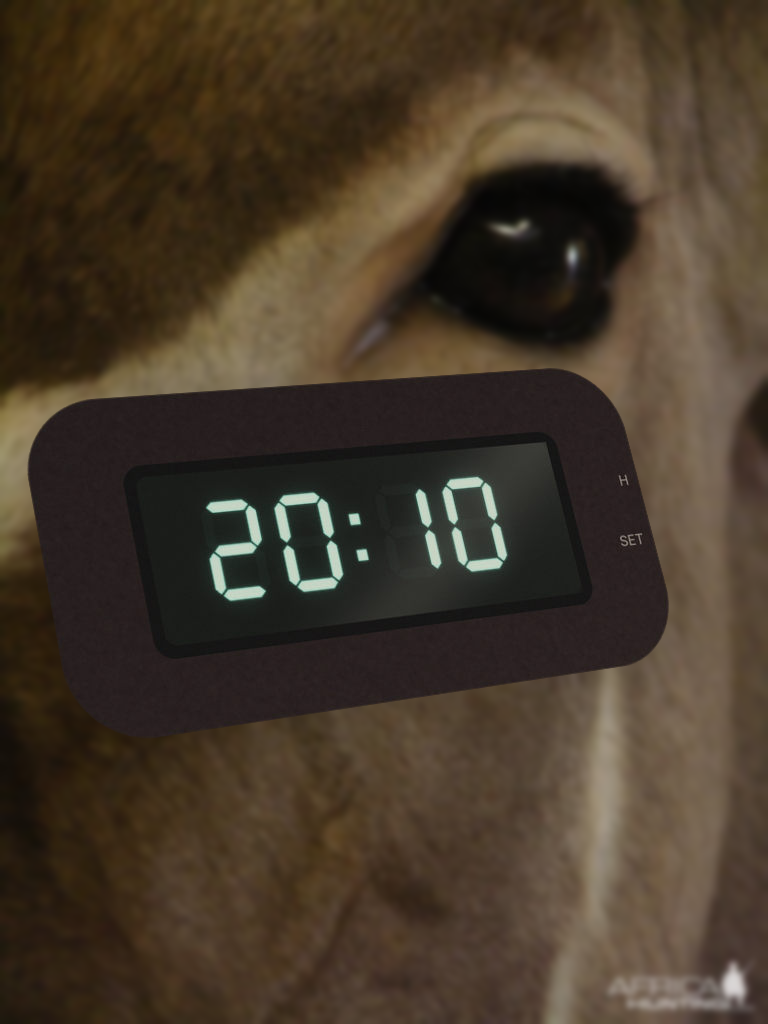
20:10
